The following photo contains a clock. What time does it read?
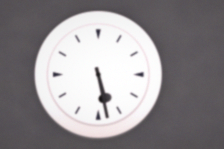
5:28
